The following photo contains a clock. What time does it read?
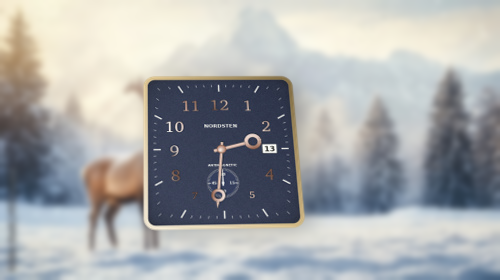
2:31
